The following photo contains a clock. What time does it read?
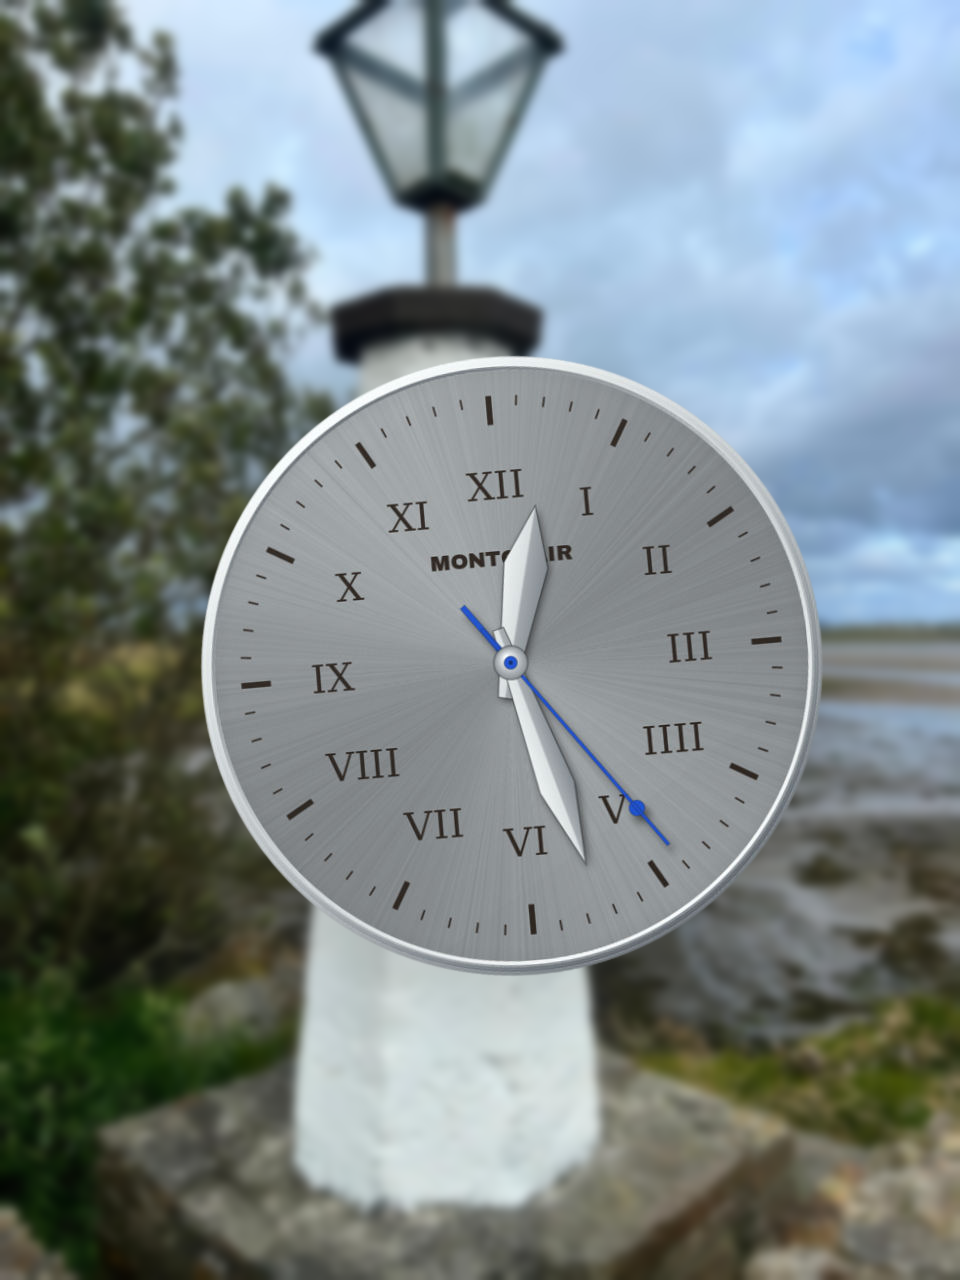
12:27:24
